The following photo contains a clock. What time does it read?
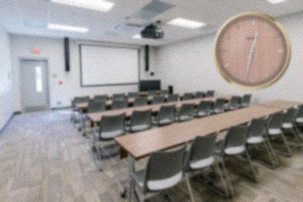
12:32
